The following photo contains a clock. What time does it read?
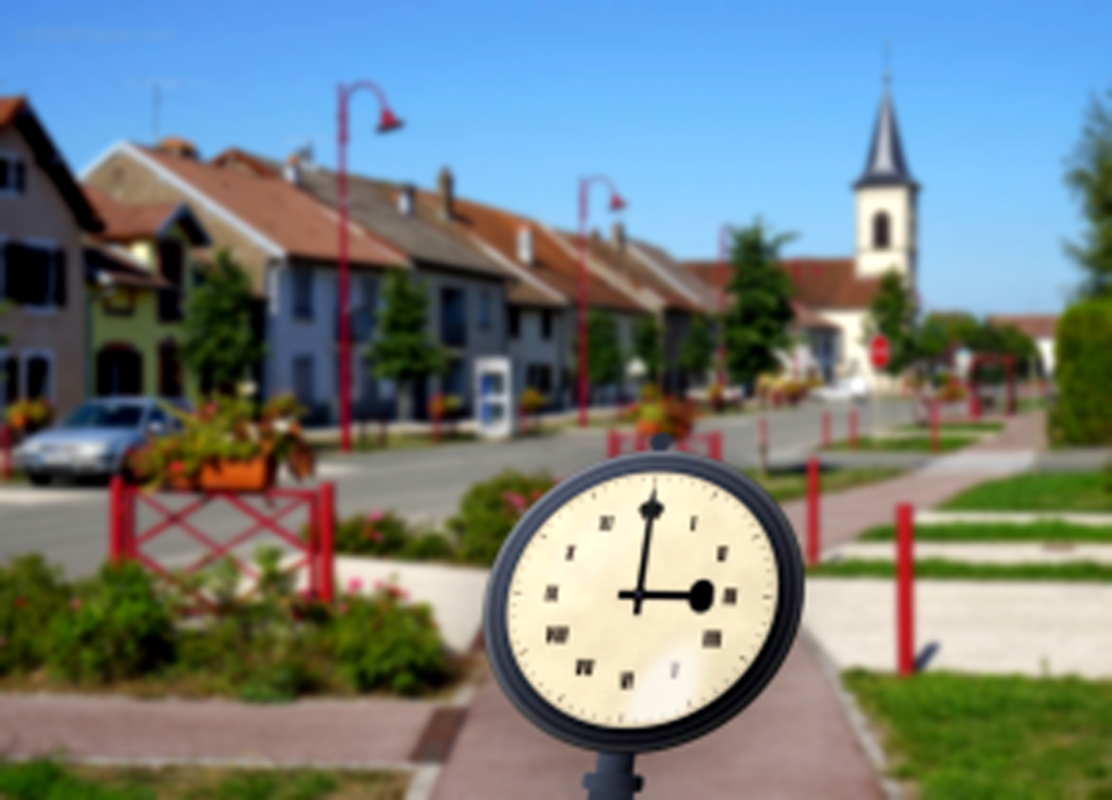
3:00
